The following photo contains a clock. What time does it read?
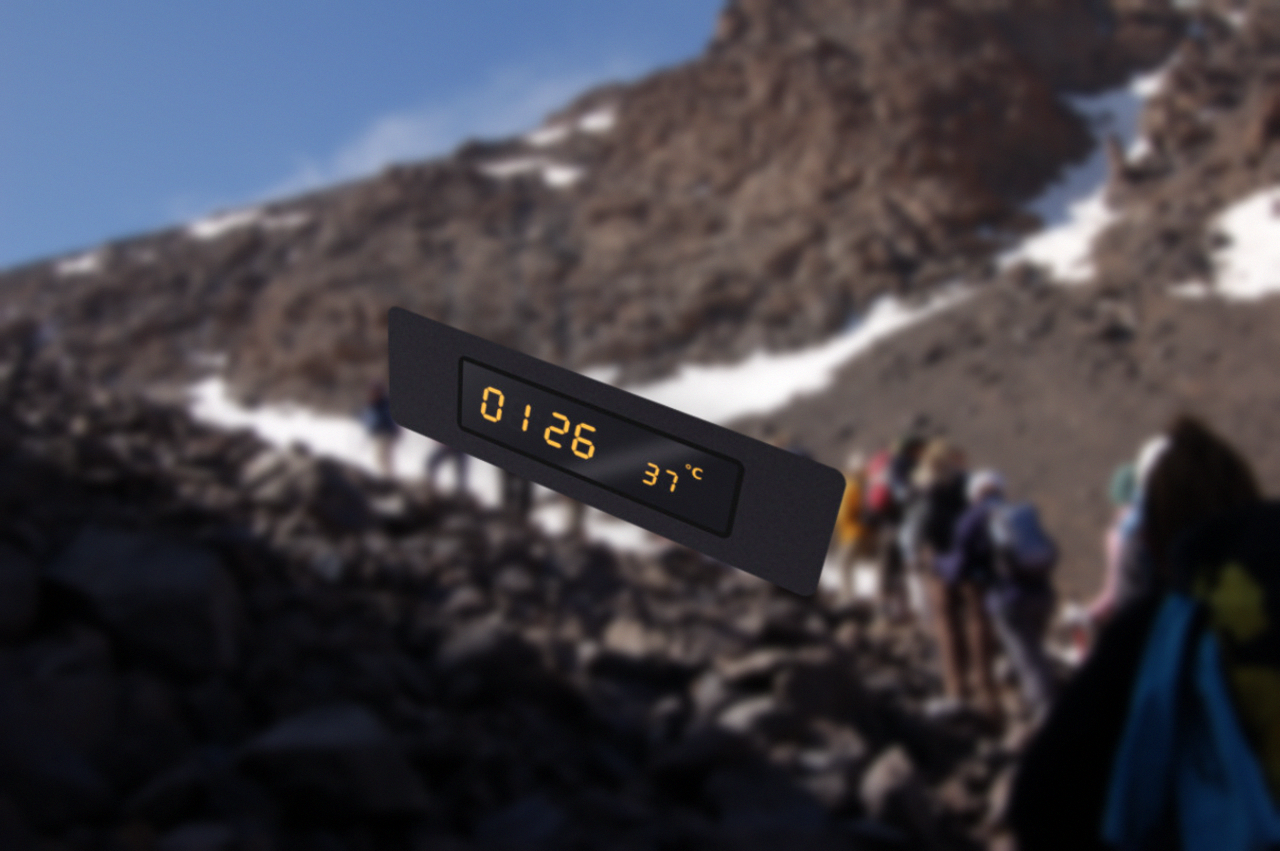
1:26
